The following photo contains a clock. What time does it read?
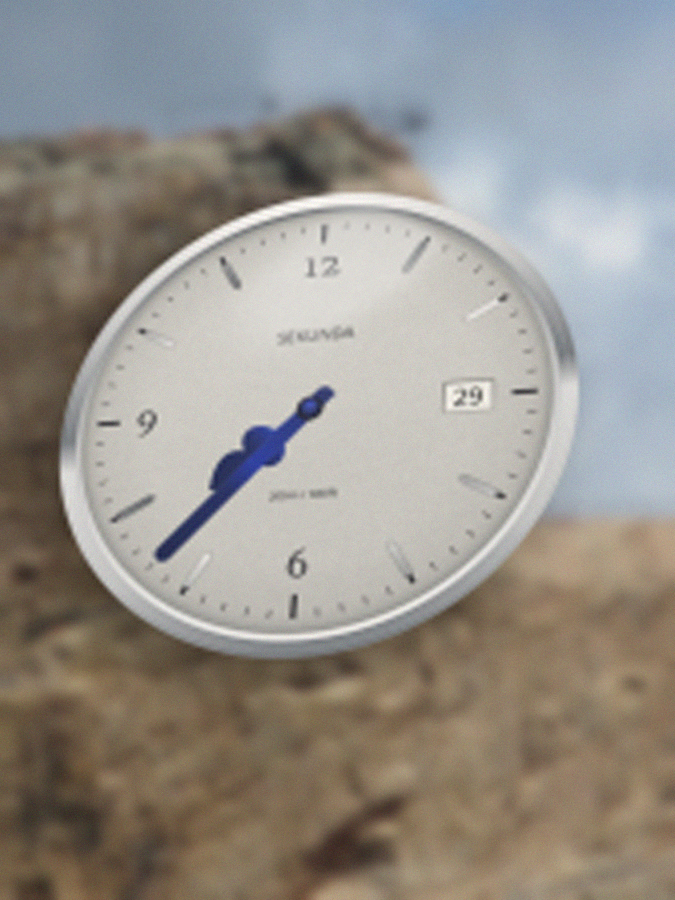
7:37
